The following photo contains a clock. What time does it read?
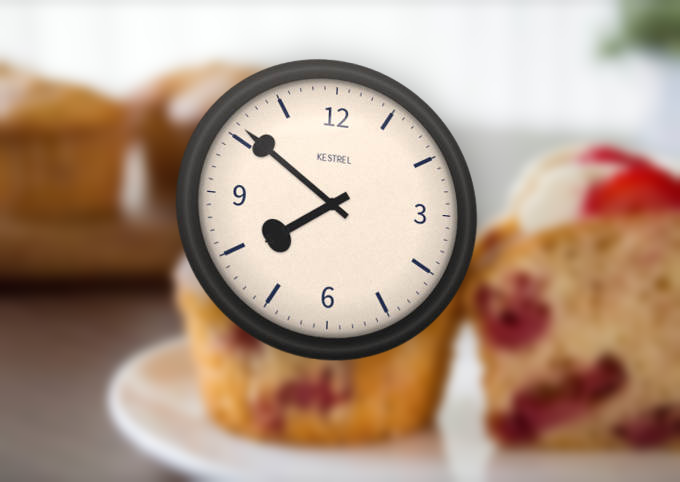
7:51
